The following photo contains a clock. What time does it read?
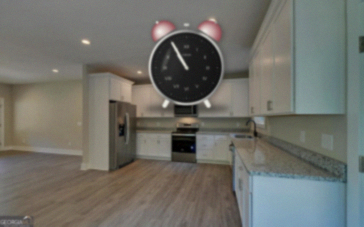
10:55
